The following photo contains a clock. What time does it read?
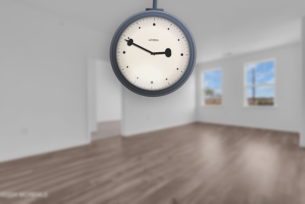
2:49
